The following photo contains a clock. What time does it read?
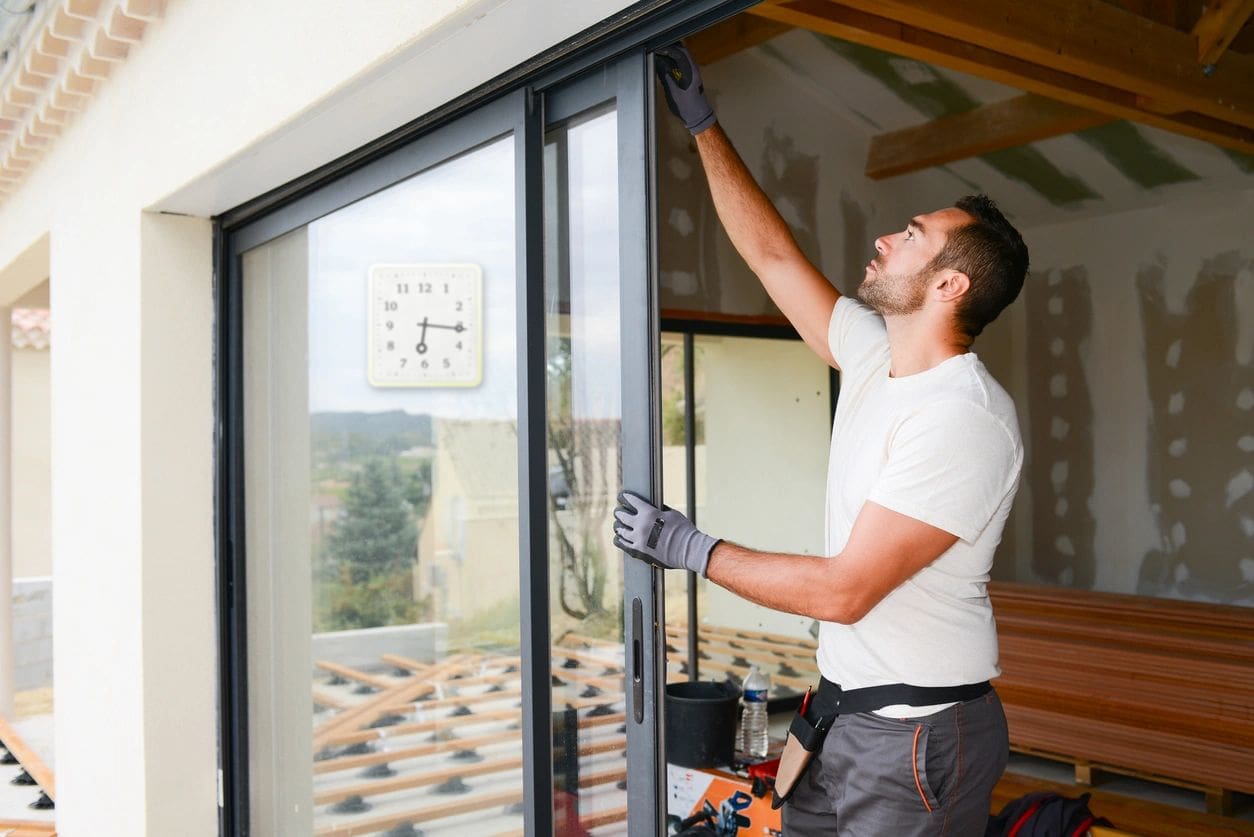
6:16
